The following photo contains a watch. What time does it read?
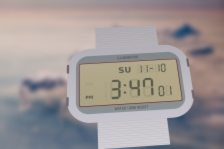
3:47:01
